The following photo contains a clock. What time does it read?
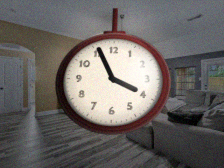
3:56
